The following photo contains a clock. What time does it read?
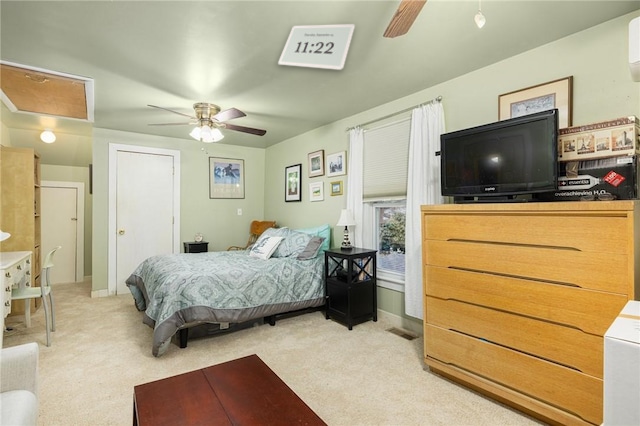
11:22
